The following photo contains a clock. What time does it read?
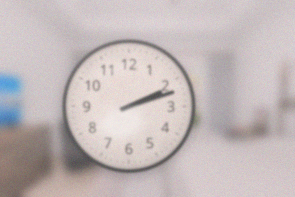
2:12
